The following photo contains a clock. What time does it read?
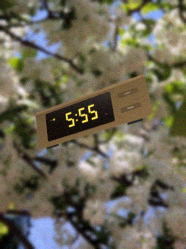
5:55
